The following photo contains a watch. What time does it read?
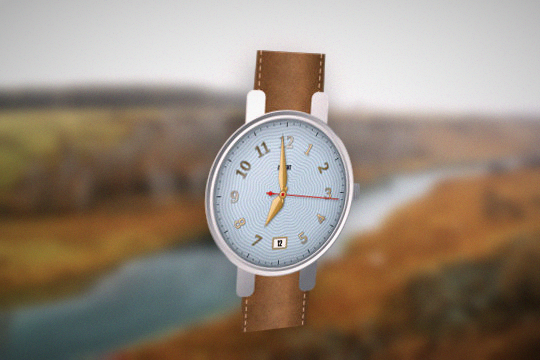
6:59:16
